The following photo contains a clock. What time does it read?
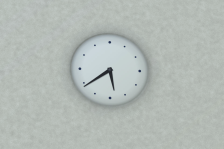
5:39
